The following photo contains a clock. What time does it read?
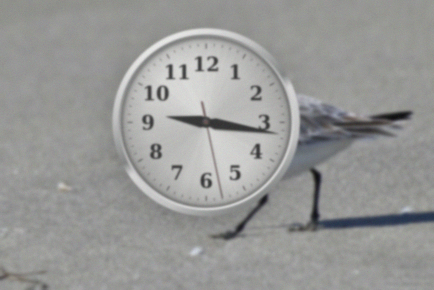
9:16:28
